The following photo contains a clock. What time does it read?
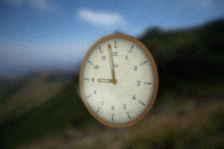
8:58
